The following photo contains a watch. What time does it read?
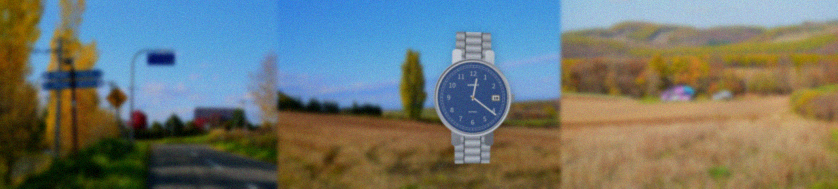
12:21
